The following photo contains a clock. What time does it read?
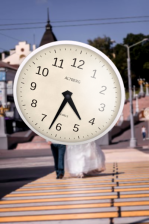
4:32
